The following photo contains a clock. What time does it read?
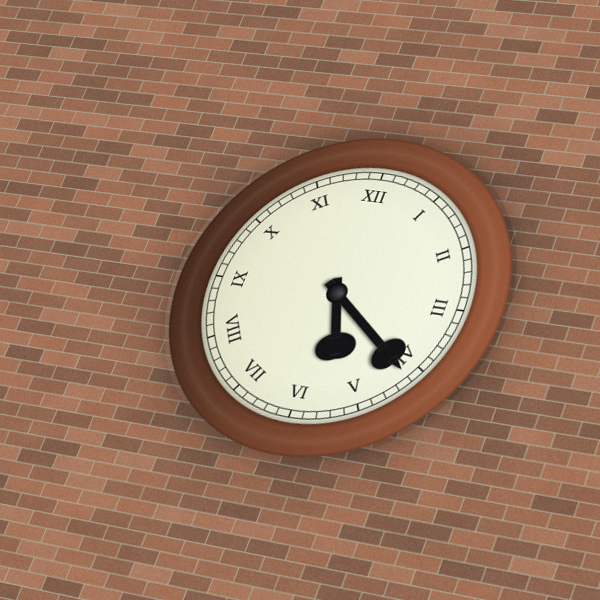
5:21
